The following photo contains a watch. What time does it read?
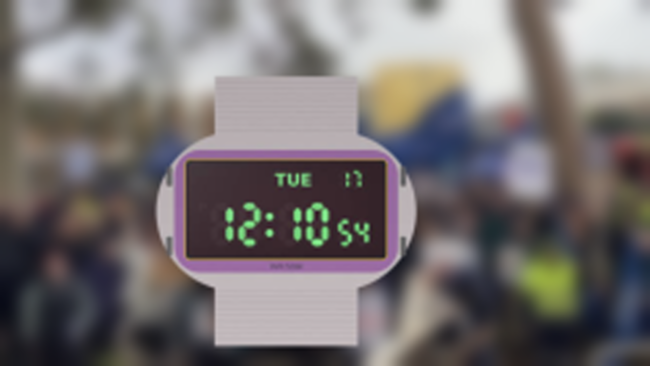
12:10:54
